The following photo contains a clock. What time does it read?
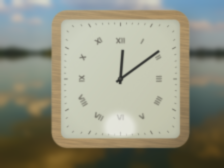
12:09
